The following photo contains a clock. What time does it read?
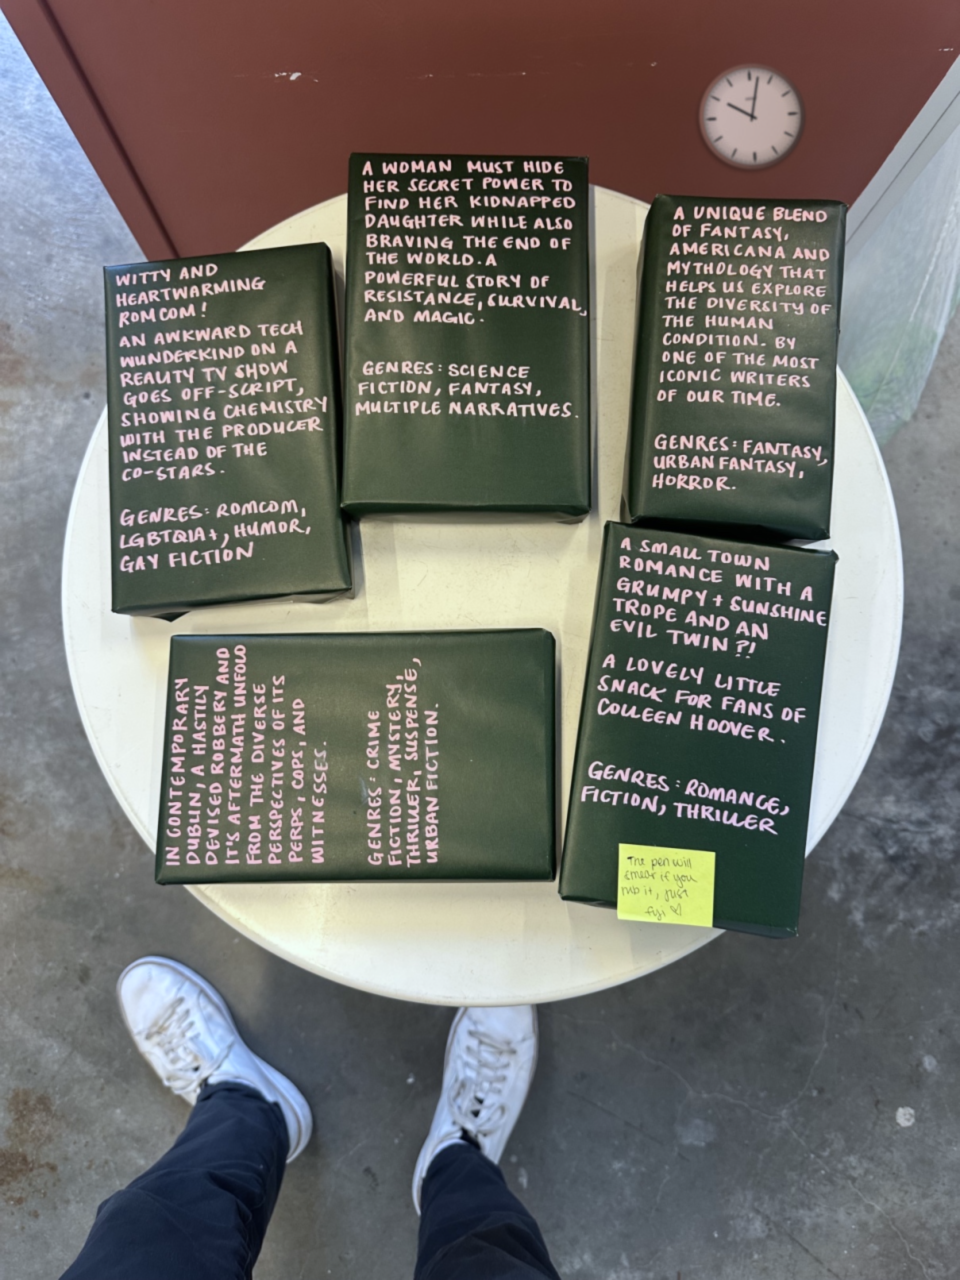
10:02
